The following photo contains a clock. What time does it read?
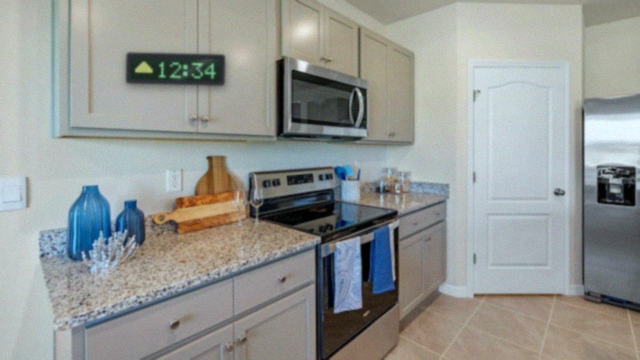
12:34
